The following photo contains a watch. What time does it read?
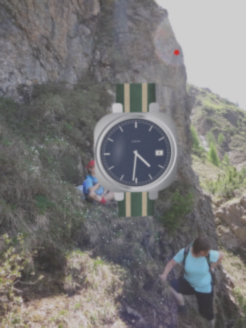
4:31
